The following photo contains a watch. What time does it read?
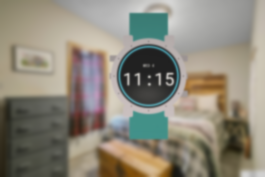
11:15
